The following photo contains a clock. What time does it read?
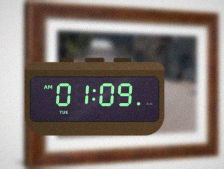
1:09
